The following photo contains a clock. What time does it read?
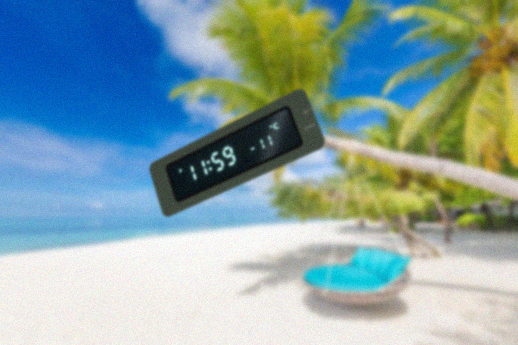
11:59
